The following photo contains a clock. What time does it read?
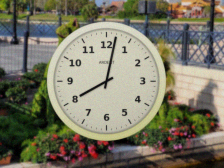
8:02
